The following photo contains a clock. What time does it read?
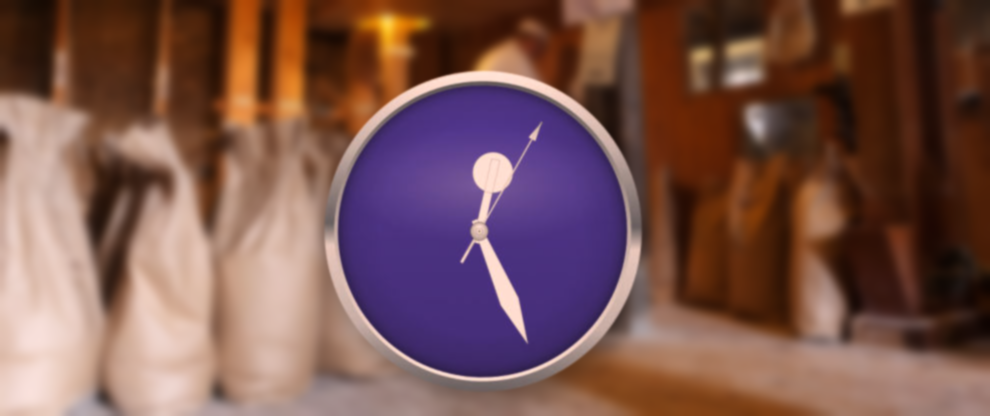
12:26:05
